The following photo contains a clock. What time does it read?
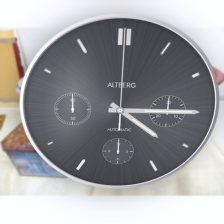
4:15
